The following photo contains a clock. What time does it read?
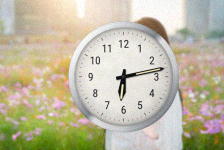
6:13
